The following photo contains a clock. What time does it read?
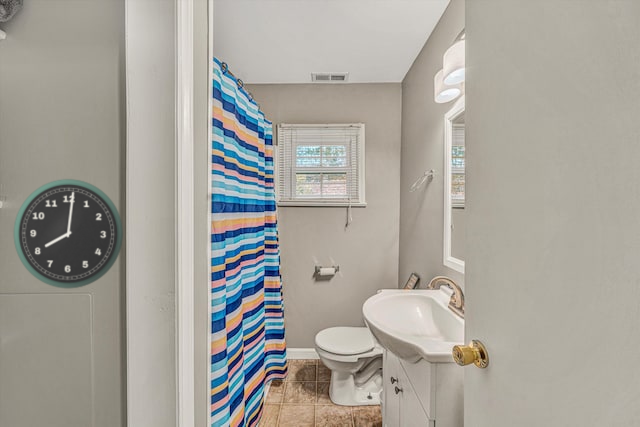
8:01
